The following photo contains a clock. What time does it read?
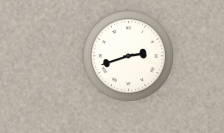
2:42
